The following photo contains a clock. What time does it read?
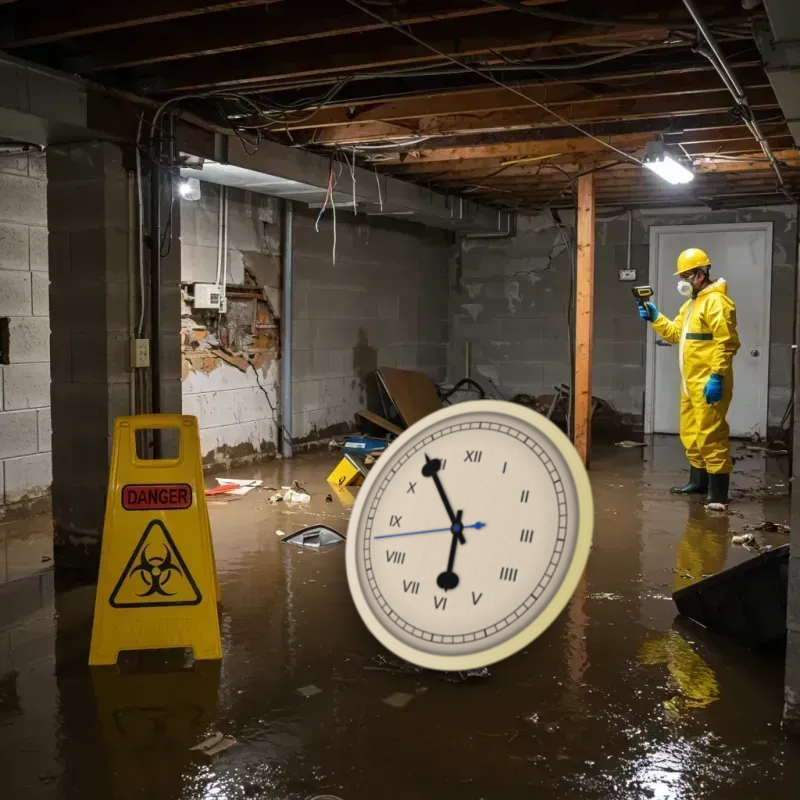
5:53:43
